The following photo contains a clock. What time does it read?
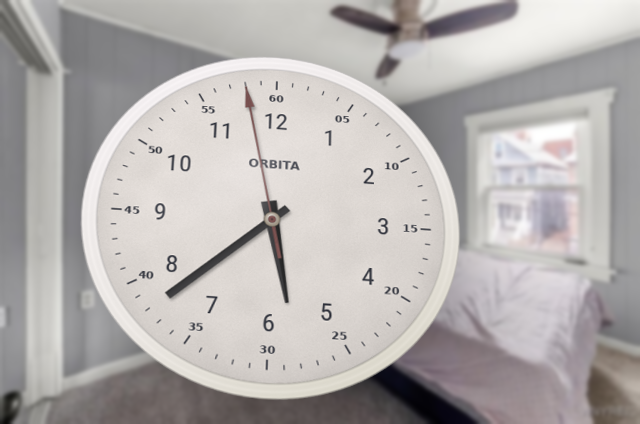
5:37:58
